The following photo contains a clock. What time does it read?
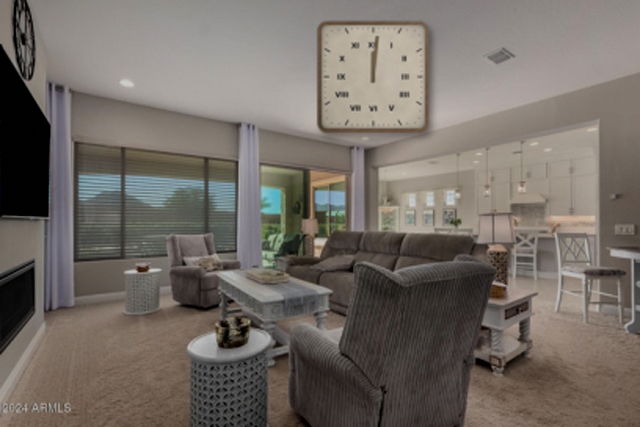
12:01
